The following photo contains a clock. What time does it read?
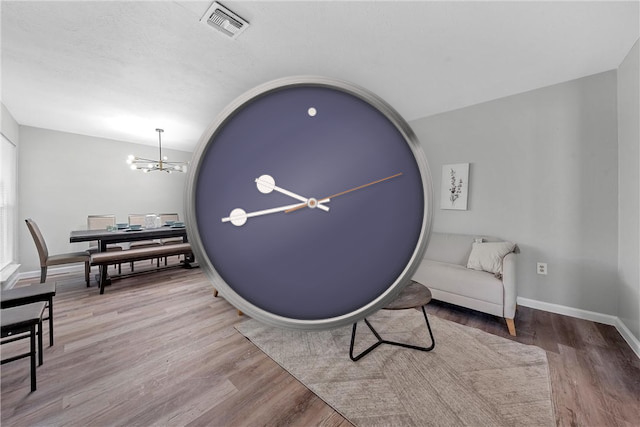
9:43:12
